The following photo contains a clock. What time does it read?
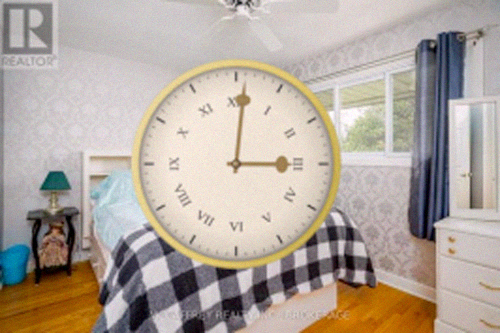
3:01
